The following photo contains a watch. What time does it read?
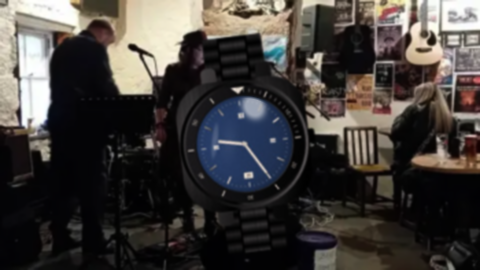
9:25
